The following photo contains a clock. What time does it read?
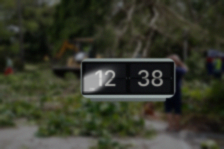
12:38
